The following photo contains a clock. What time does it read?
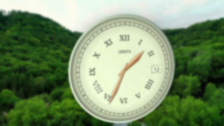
1:34
